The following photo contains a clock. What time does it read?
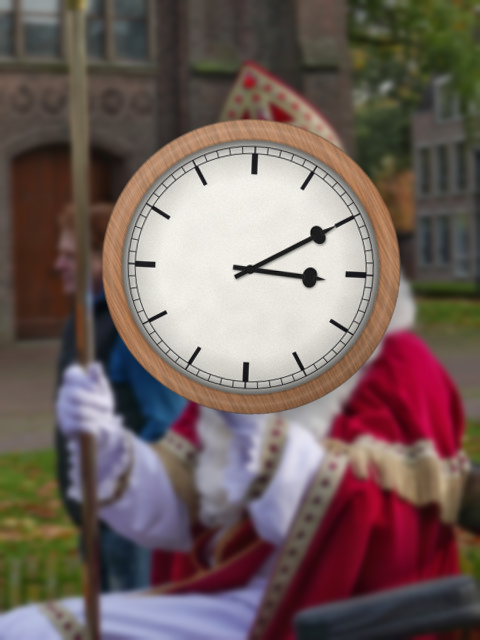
3:10
